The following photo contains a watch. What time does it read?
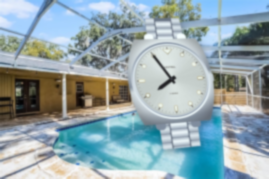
7:55
